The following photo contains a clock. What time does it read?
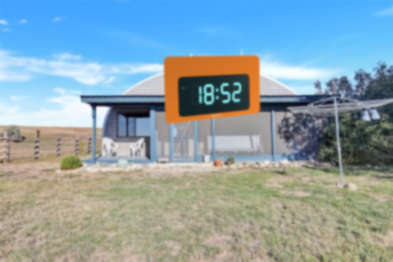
18:52
